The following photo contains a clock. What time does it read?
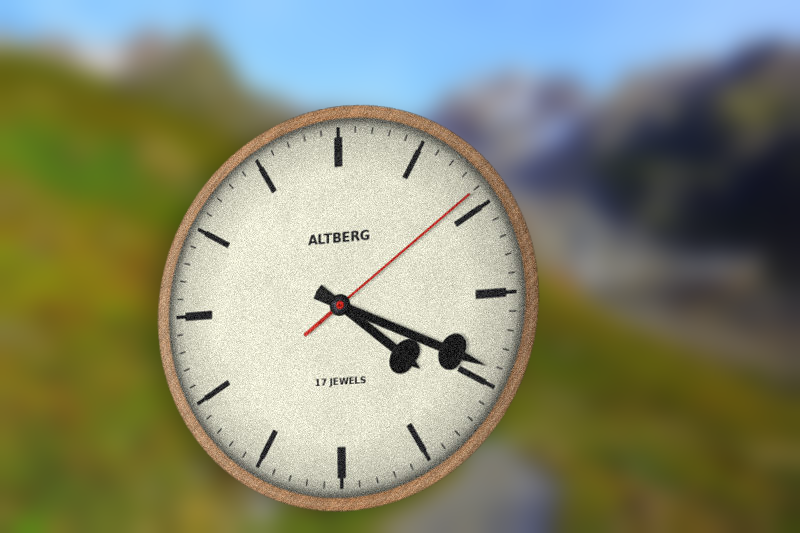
4:19:09
